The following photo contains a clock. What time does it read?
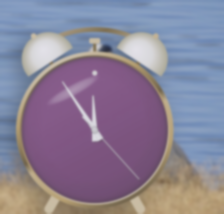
11:54:23
